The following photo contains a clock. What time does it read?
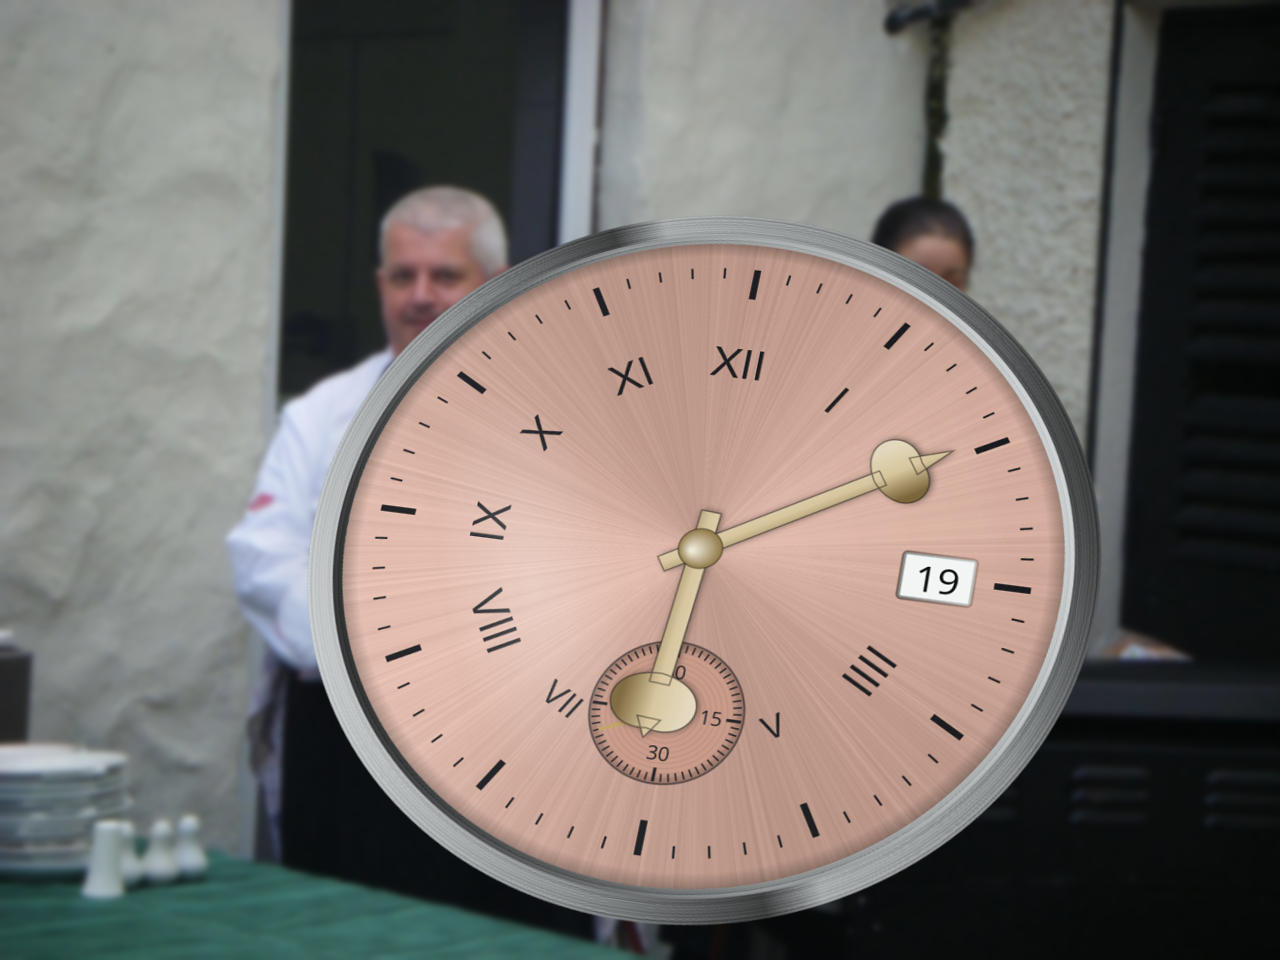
6:09:41
